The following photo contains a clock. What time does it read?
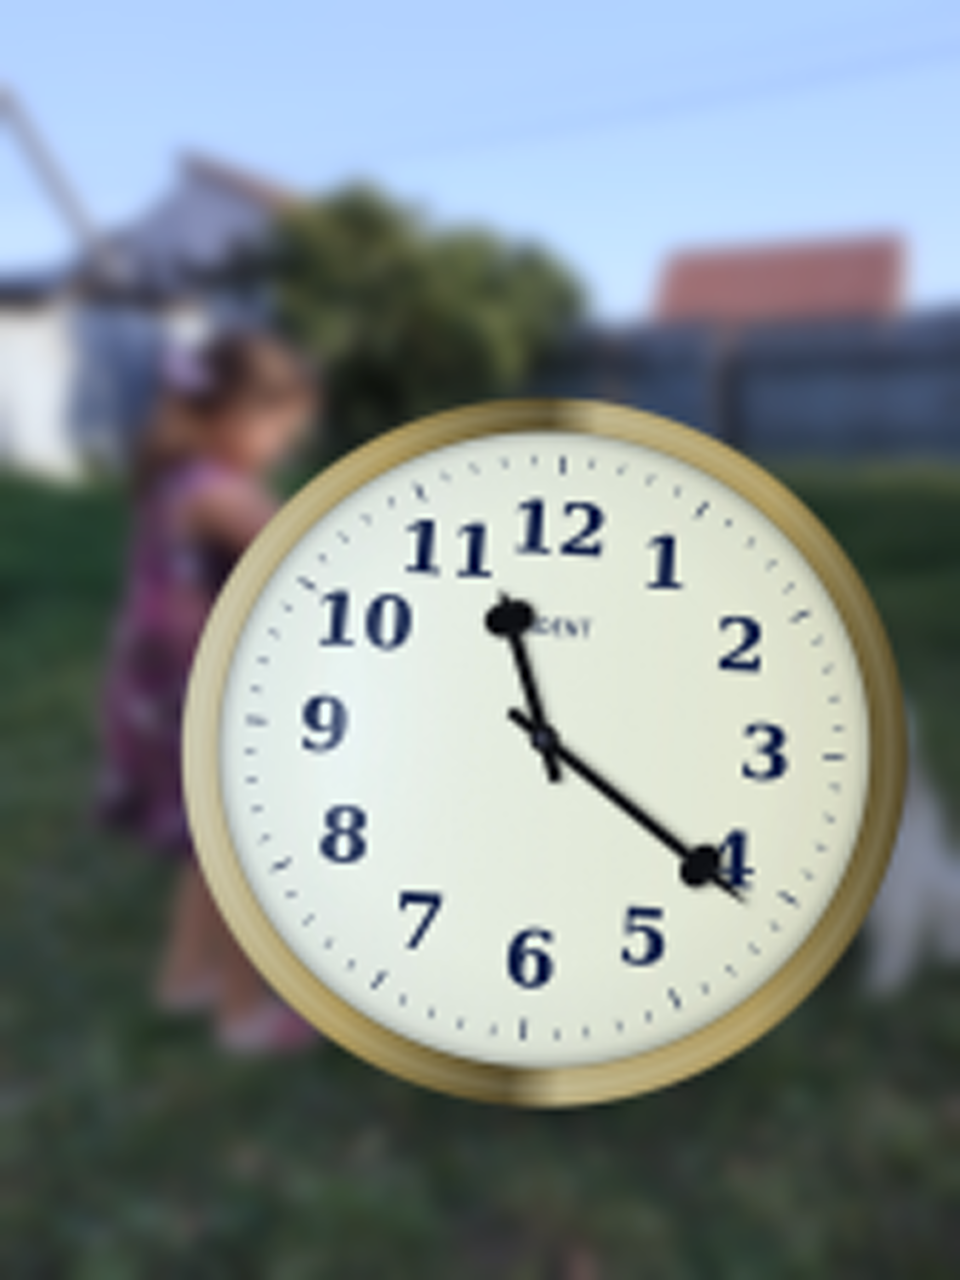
11:21
